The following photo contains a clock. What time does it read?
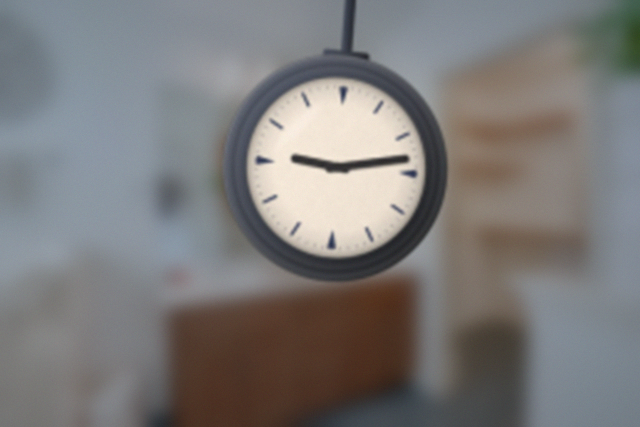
9:13
